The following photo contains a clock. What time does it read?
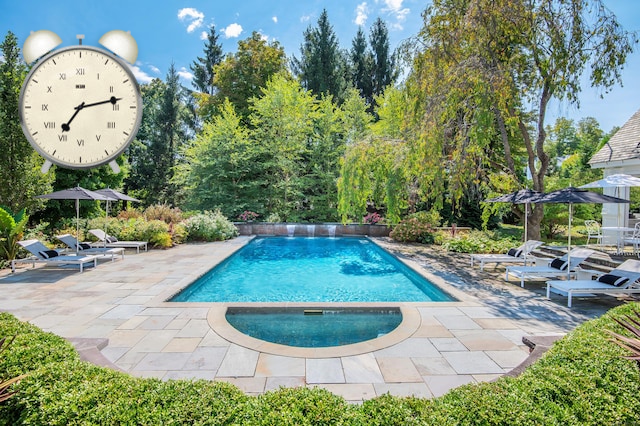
7:13
